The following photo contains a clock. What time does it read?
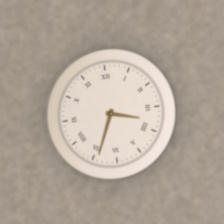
3:34
